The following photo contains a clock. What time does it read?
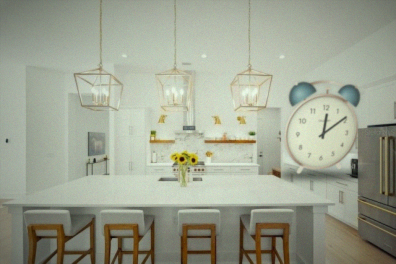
12:09
